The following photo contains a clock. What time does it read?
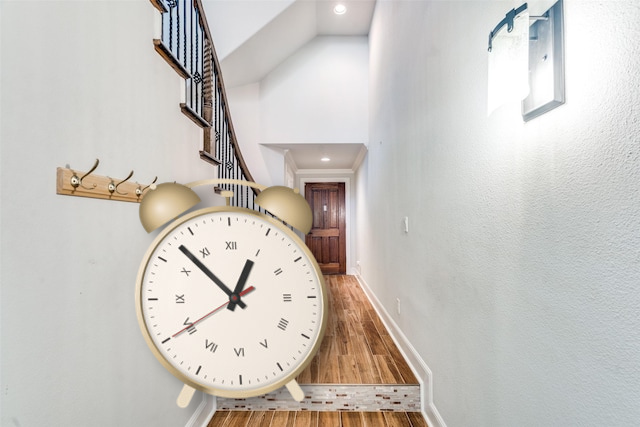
12:52:40
